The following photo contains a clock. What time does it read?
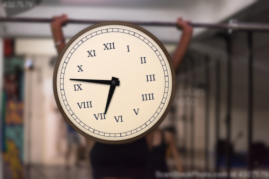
6:47
